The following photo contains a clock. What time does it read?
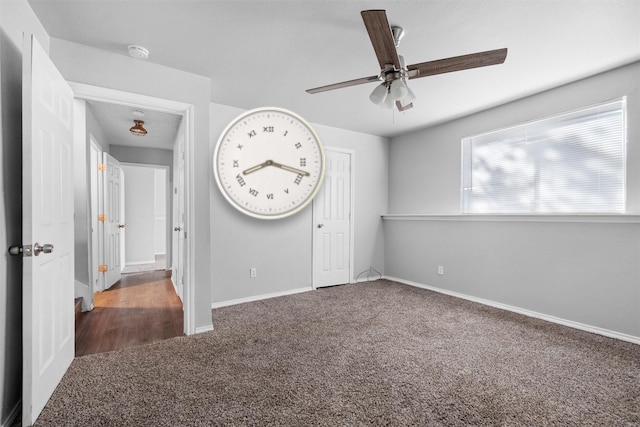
8:18
